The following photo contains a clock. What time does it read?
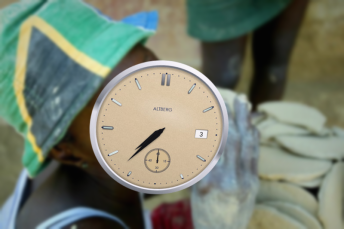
7:37
